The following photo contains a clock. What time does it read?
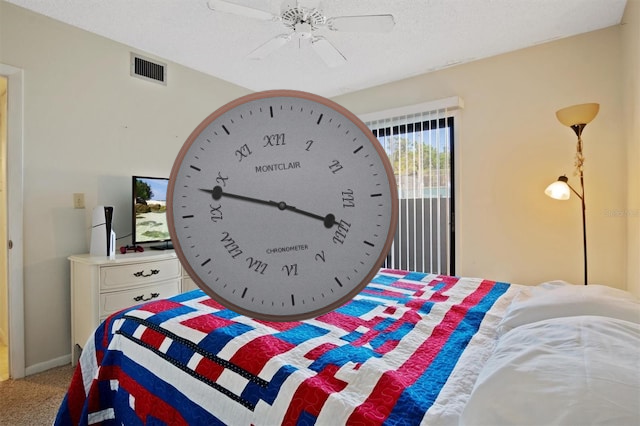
3:48
